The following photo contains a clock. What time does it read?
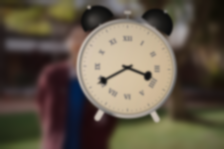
3:40
